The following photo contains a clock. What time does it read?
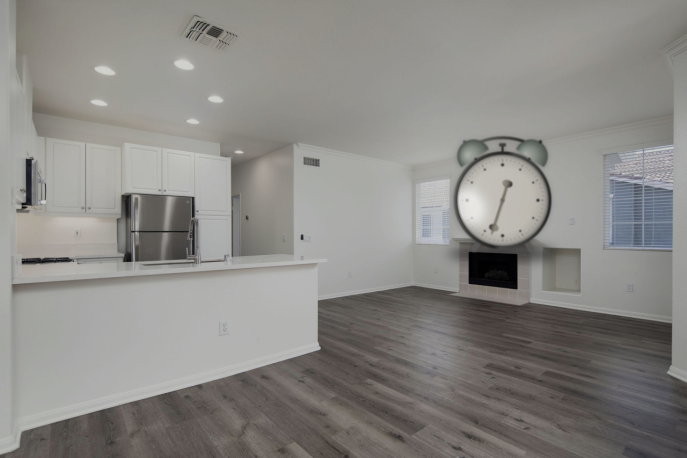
12:33
